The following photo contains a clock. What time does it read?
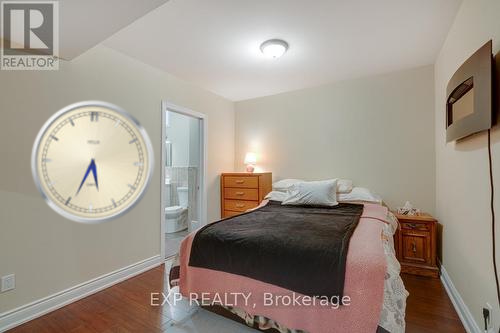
5:34
